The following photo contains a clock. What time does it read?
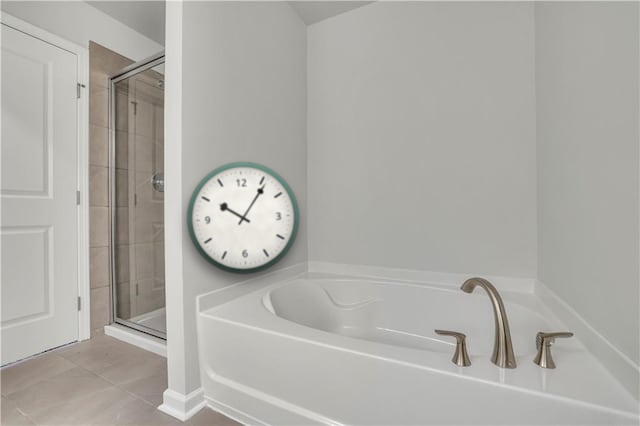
10:06
